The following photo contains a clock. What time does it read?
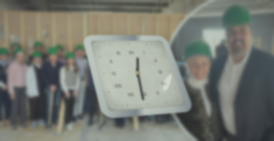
12:31
